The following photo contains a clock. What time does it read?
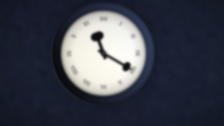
11:20
